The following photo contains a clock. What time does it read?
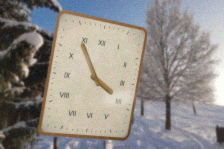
3:54
